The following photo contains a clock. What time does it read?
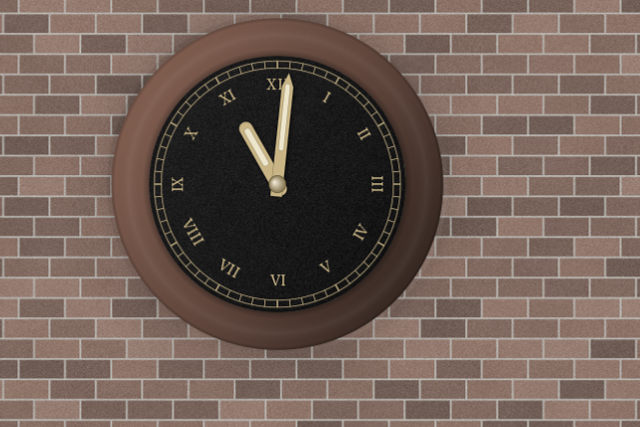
11:01
